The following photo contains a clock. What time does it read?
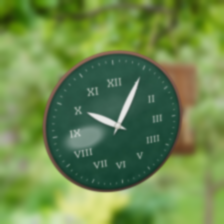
10:05
